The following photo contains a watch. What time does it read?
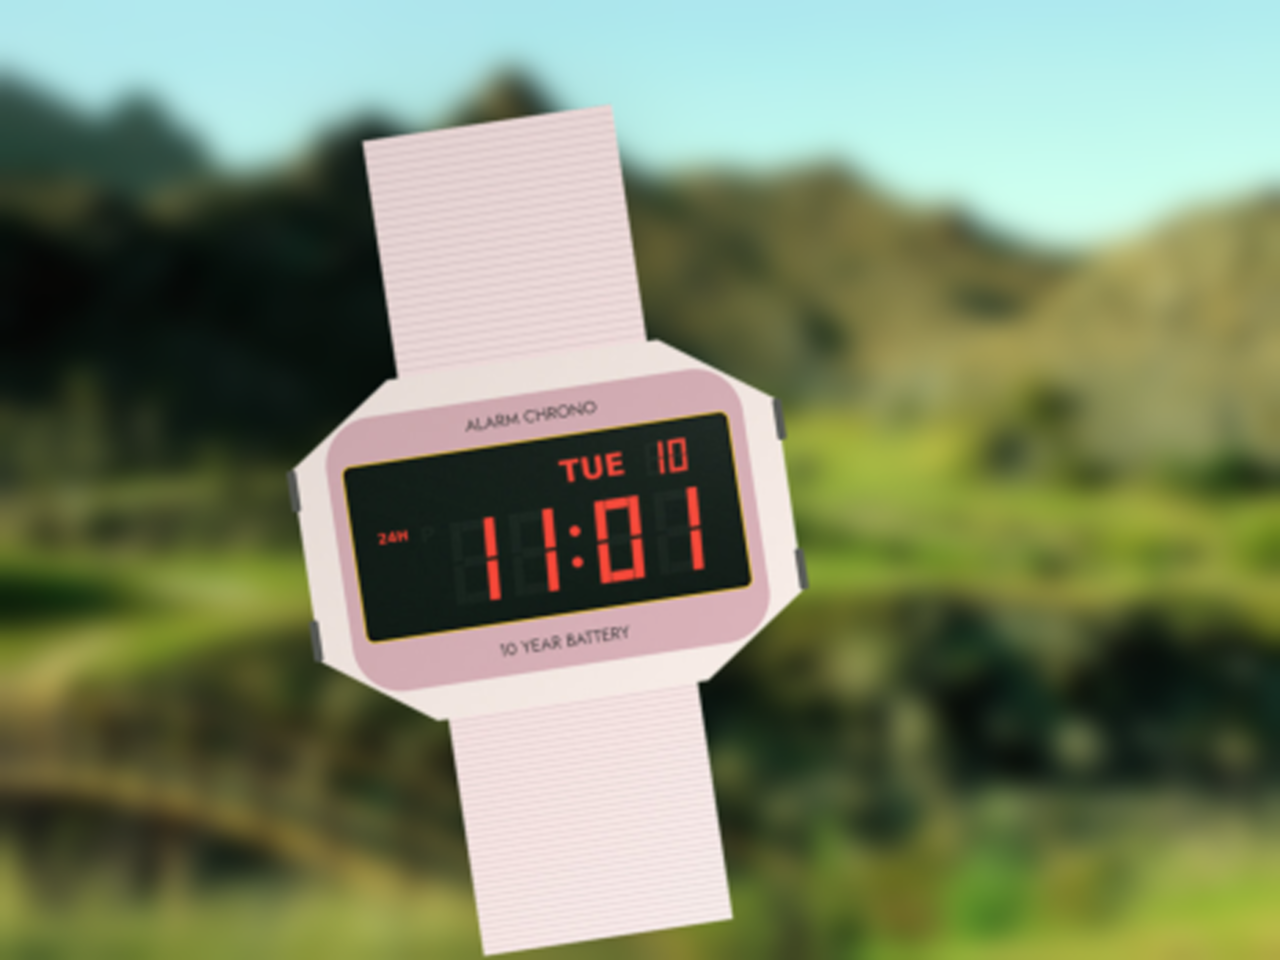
11:01
